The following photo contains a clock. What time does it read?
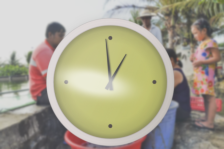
12:59
